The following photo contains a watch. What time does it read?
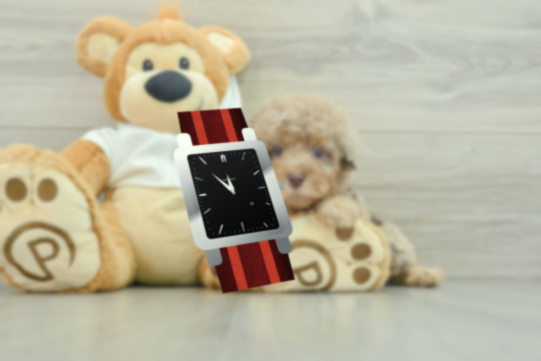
11:54
